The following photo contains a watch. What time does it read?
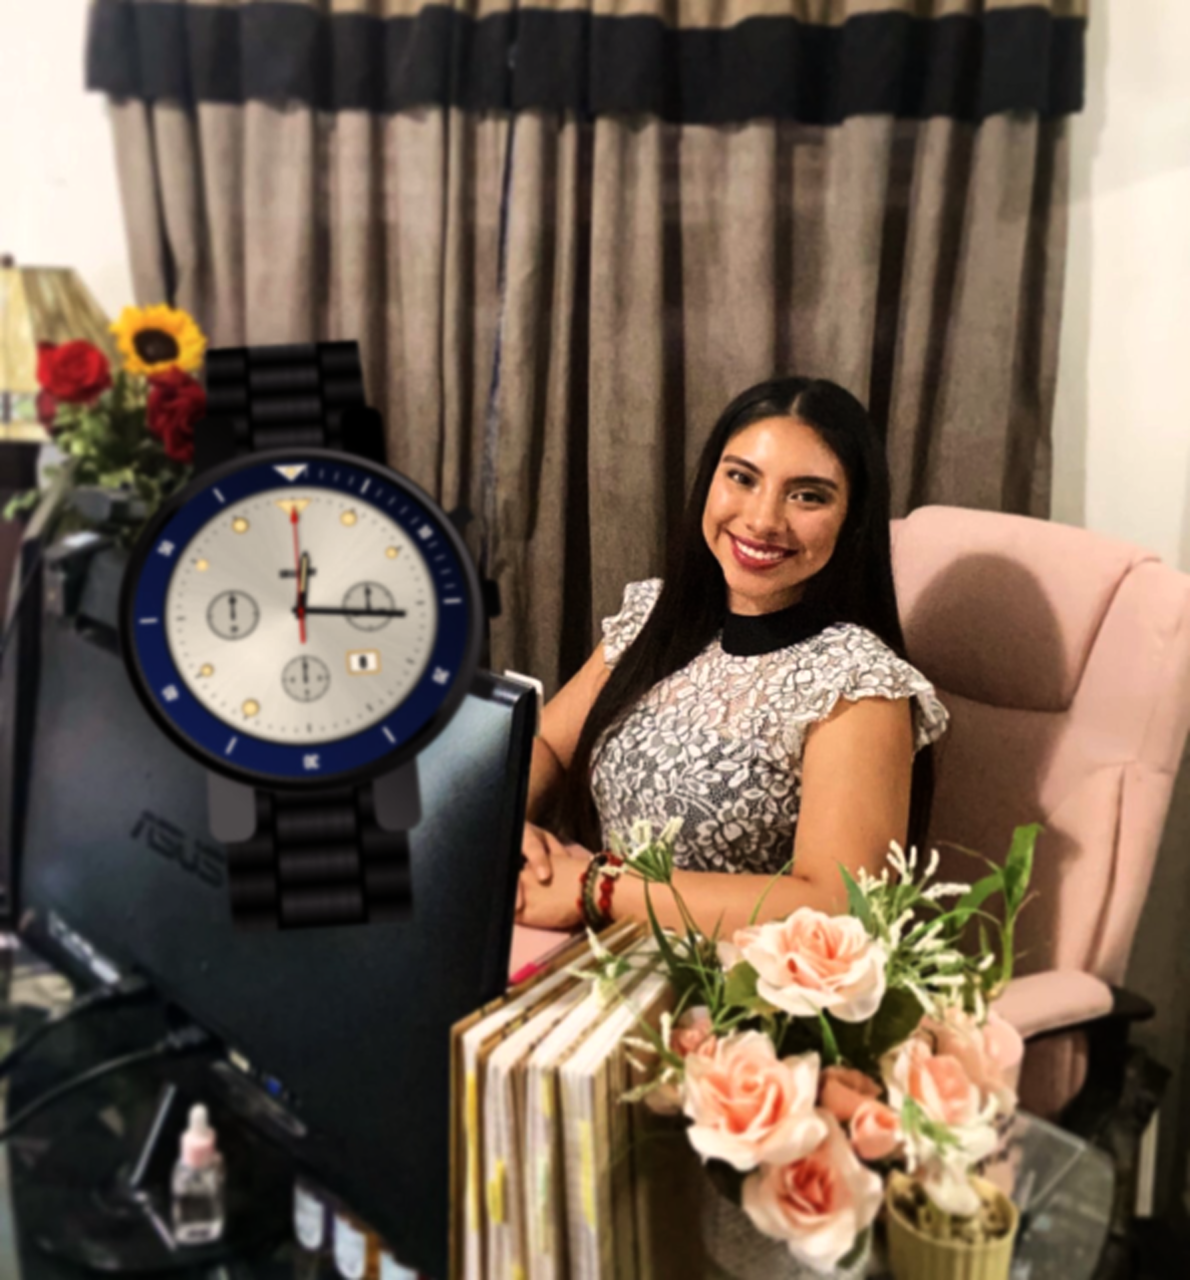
12:16
